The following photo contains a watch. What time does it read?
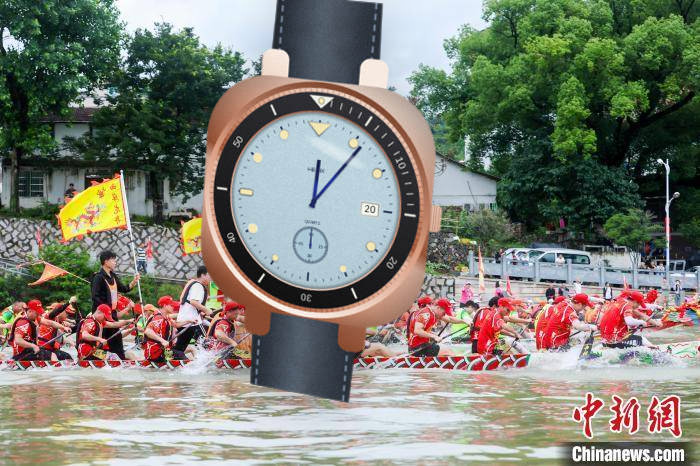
12:06
